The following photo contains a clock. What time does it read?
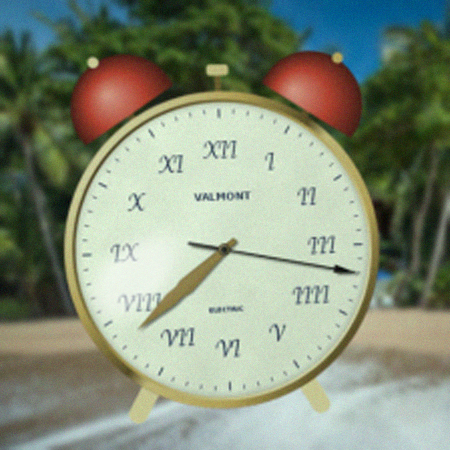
7:38:17
